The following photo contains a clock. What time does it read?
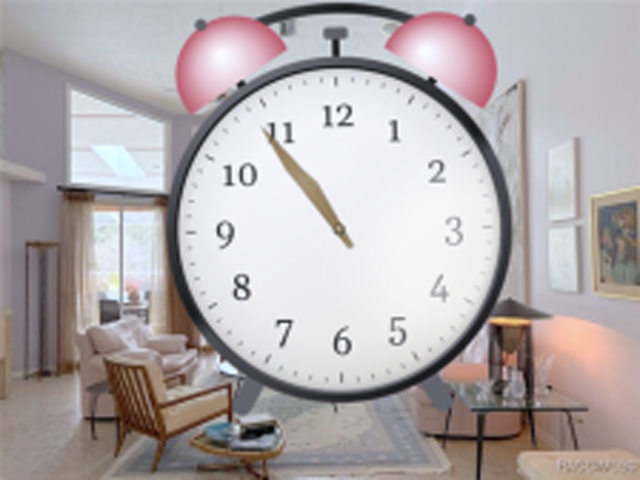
10:54
